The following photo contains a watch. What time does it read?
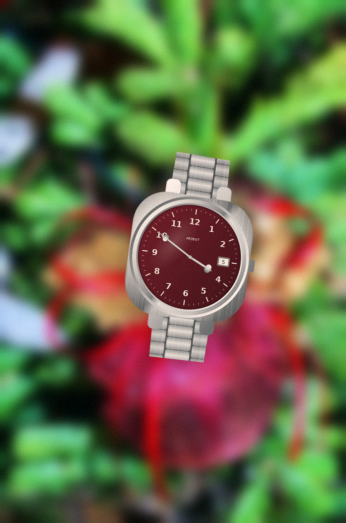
3:50
